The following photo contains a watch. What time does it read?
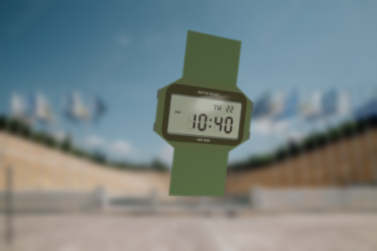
10:40
